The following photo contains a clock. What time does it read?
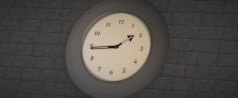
1:44
